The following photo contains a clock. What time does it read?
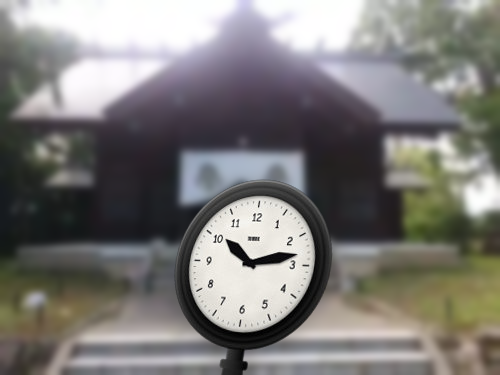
10:13
